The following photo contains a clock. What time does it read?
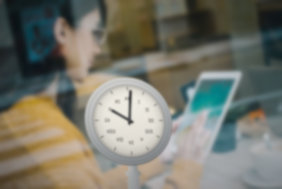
10:01
